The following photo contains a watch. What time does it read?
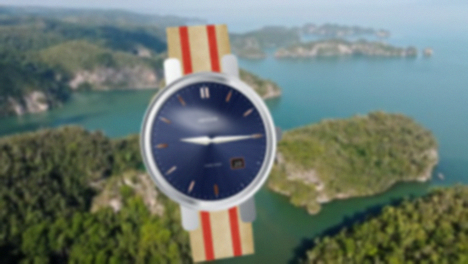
9:15
